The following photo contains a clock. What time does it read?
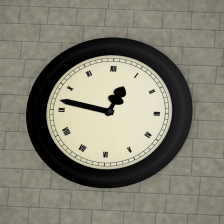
12:47
